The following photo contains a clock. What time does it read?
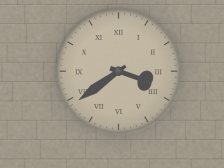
3:39
